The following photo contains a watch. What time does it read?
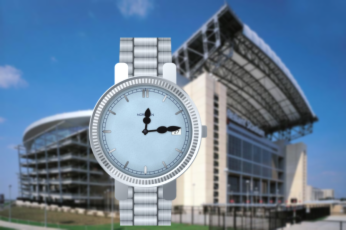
12:14
